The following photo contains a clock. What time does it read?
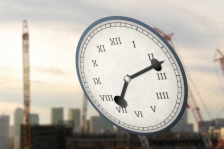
7:12
